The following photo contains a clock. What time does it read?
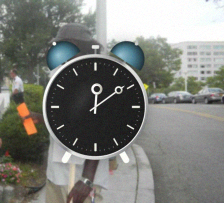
12:09
